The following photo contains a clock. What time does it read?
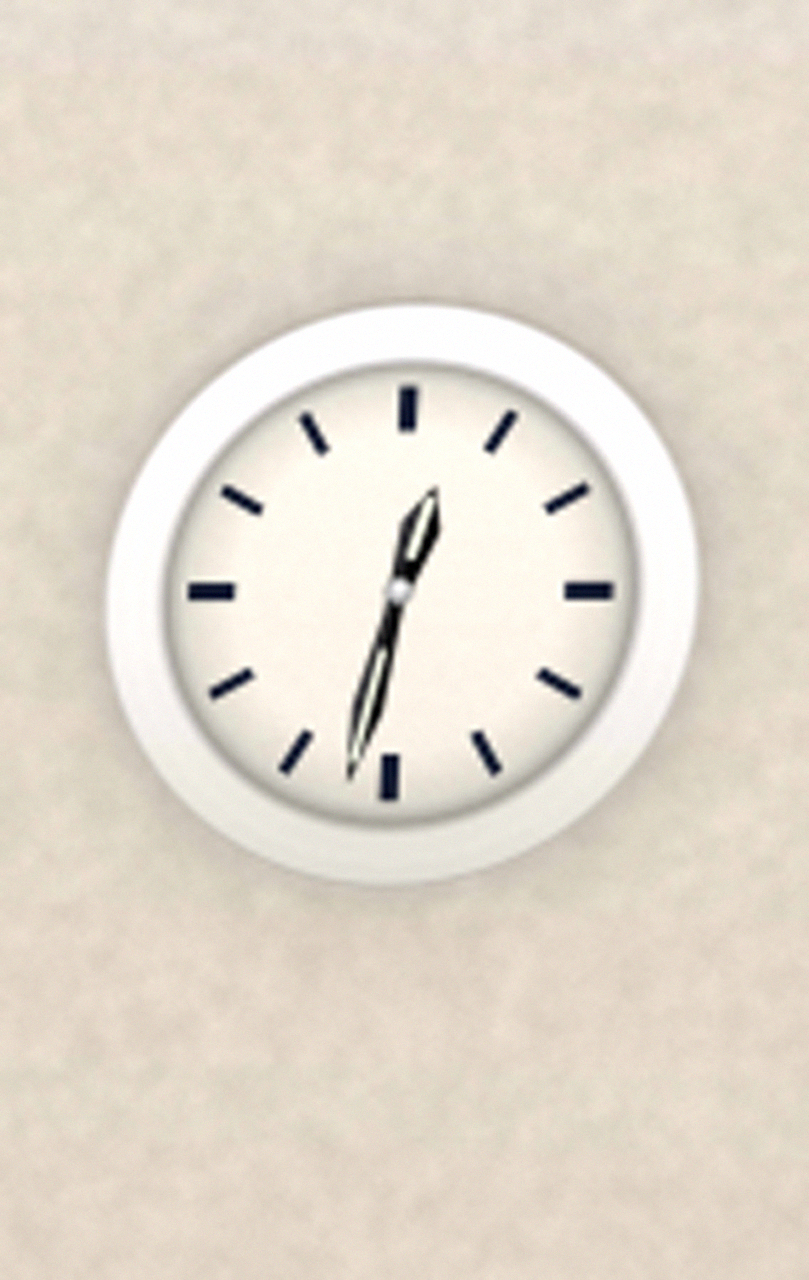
12:32
